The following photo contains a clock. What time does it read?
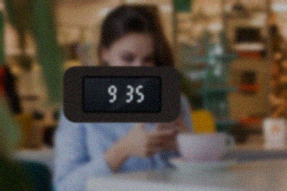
9:35
